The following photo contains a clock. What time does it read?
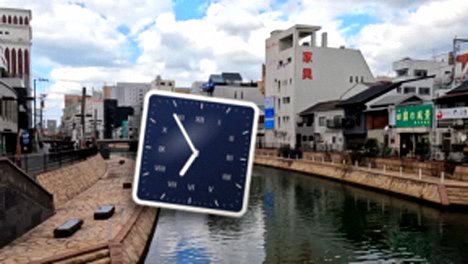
6:54
